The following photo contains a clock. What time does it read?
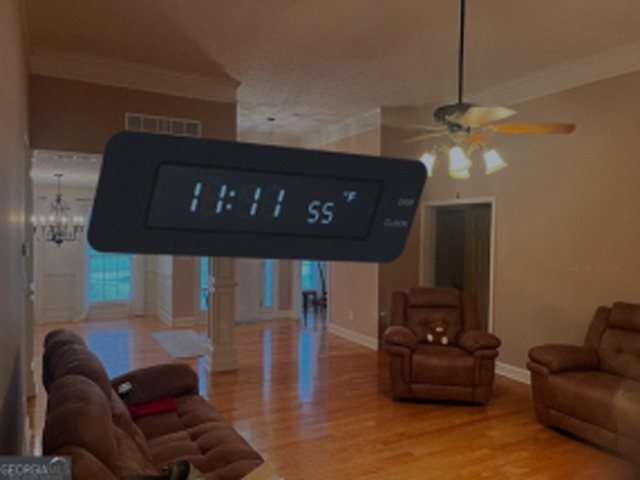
11:11
